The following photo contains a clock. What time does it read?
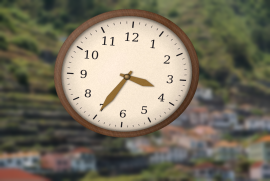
3:35
